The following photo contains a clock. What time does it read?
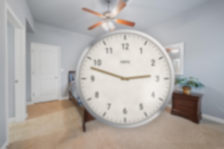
2:48
